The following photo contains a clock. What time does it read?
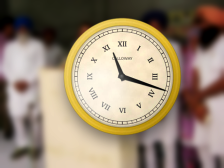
11:18
